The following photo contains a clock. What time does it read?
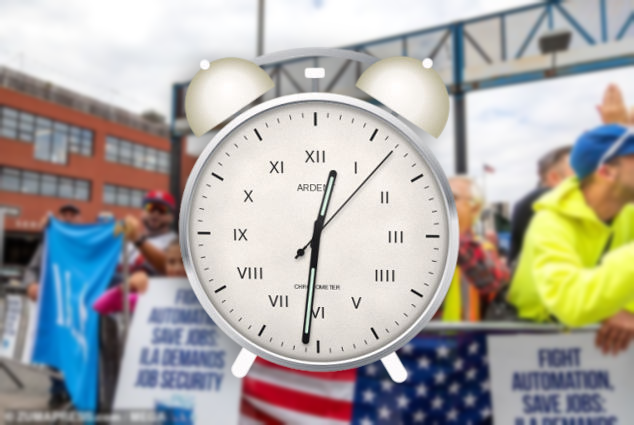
12:31:07
